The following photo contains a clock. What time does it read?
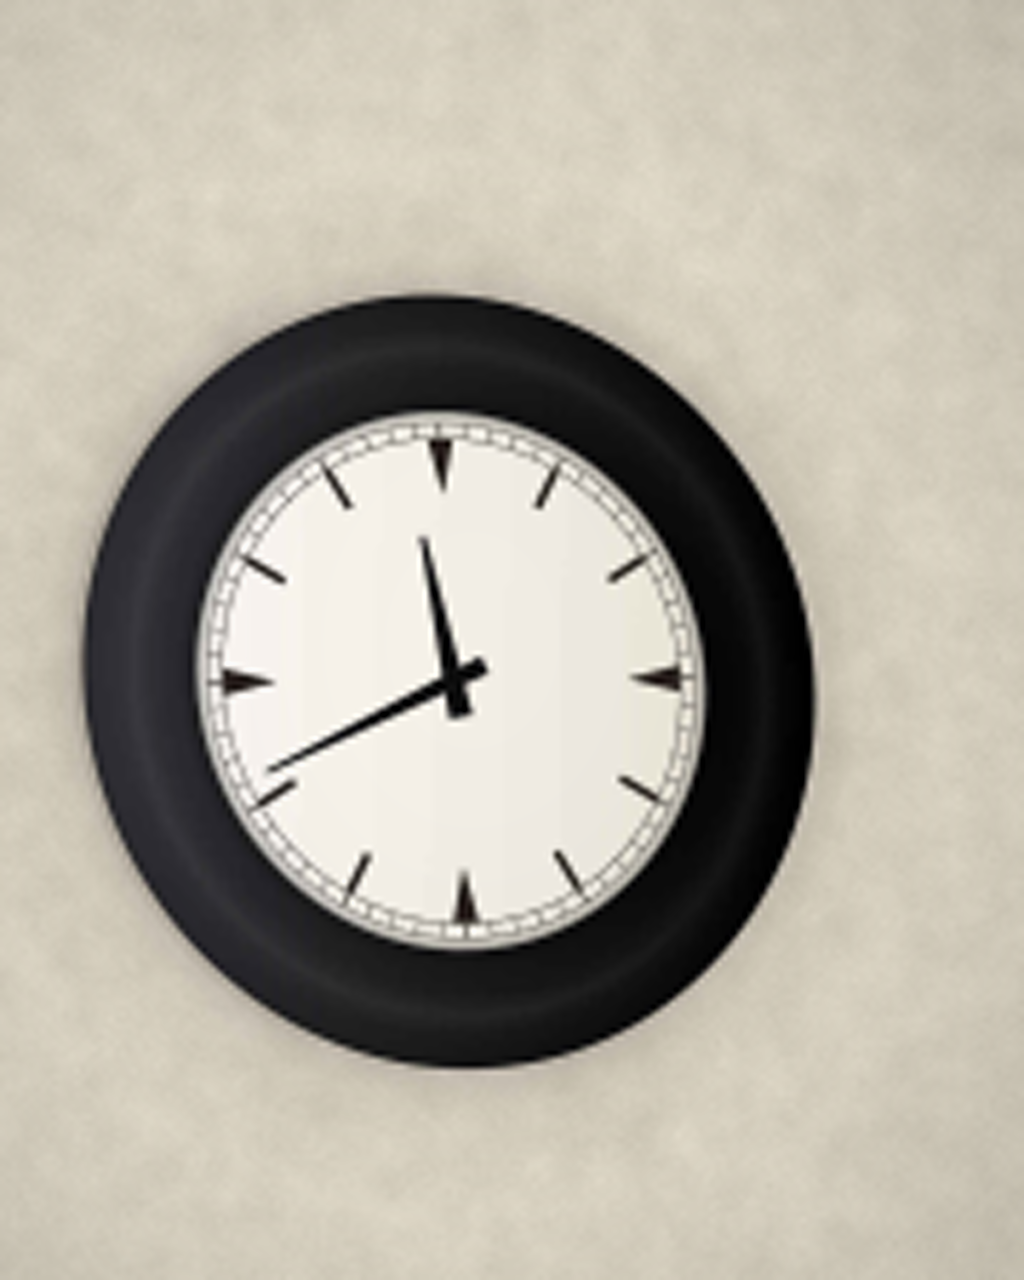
11:41
